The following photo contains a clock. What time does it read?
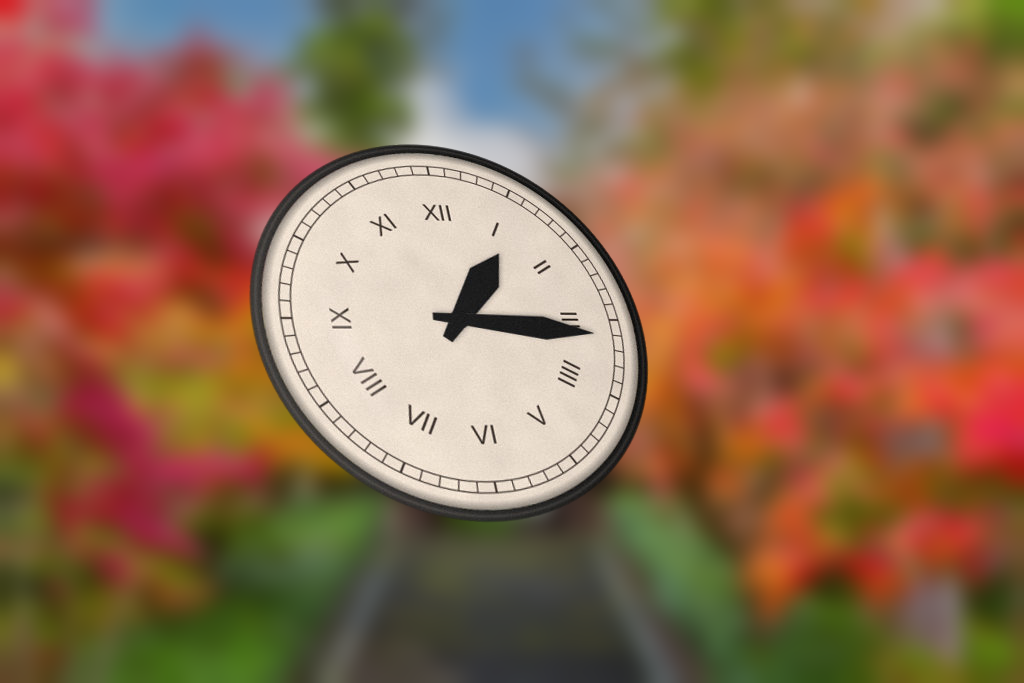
1:16
